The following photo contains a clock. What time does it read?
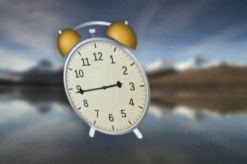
2:44
